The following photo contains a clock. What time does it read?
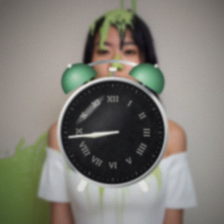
8:44
